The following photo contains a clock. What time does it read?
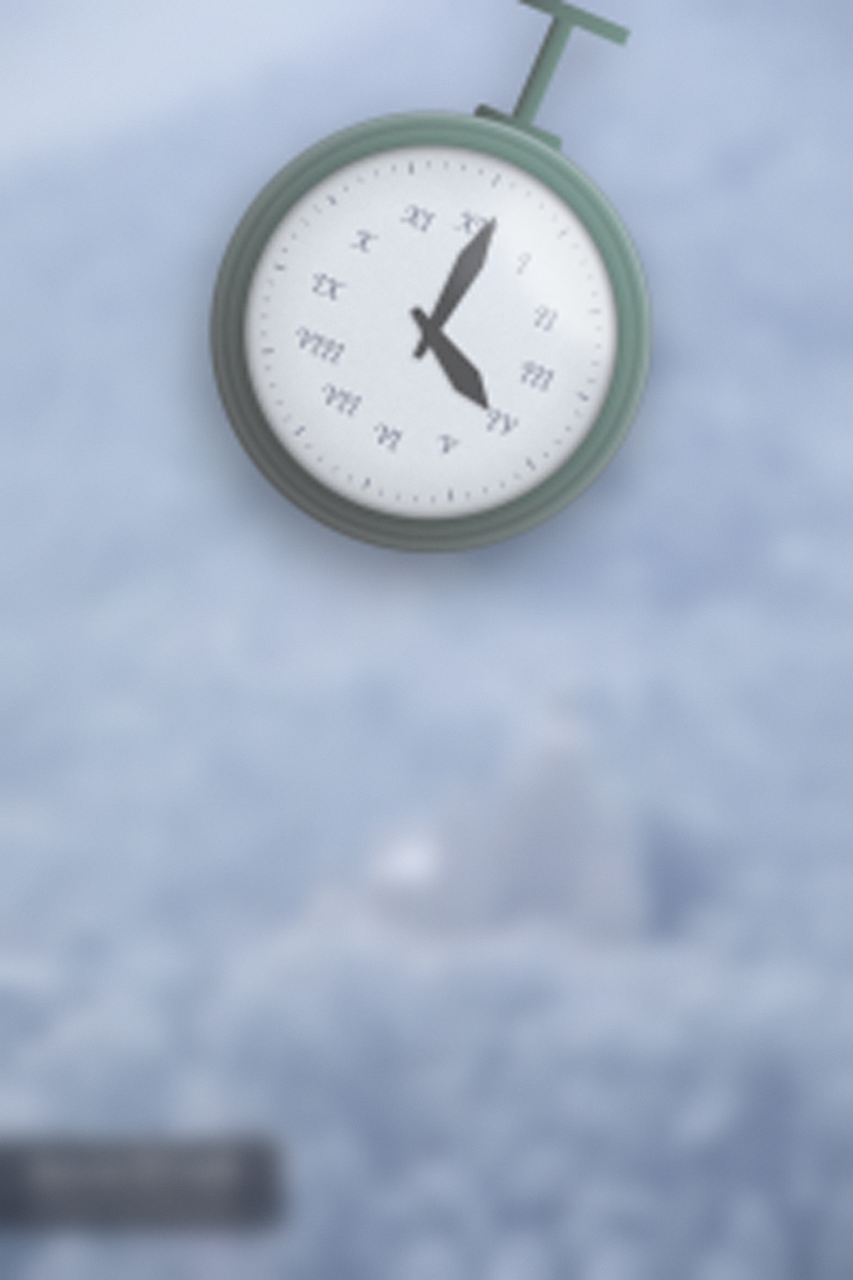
4:01
